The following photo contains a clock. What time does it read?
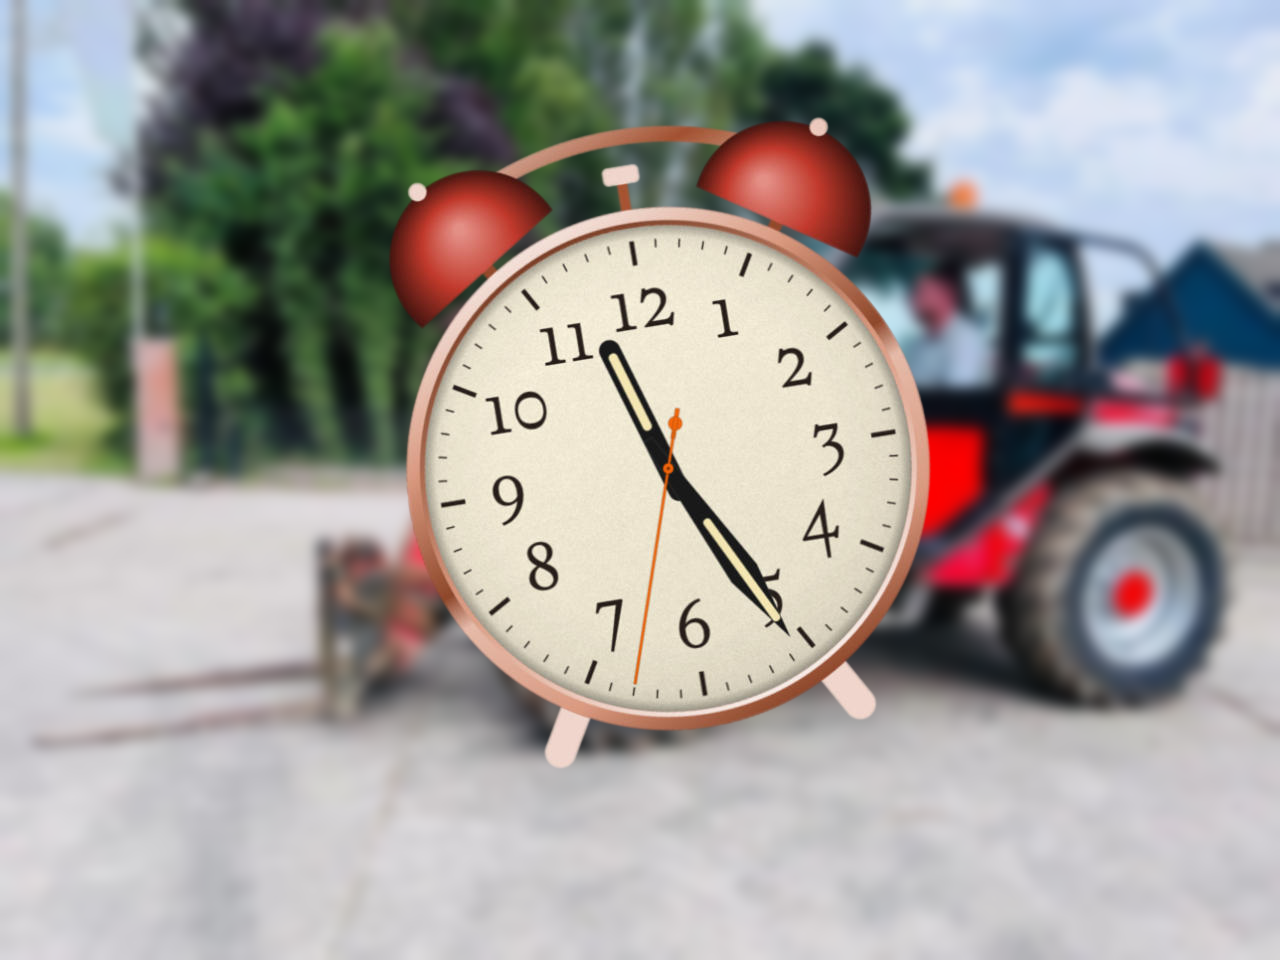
11:25:33
